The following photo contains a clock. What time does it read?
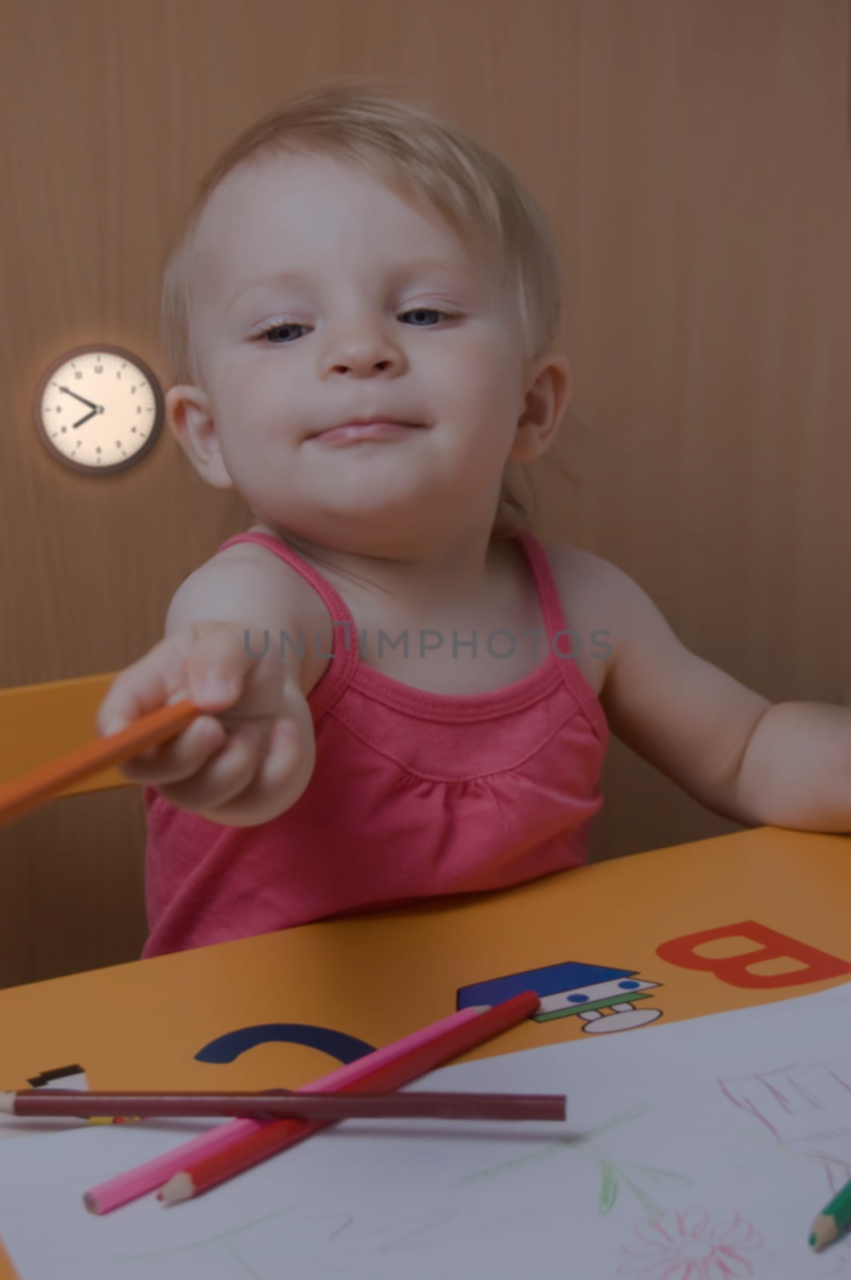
7:50
